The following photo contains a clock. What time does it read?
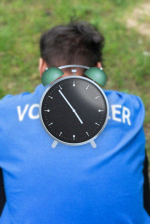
4:54
